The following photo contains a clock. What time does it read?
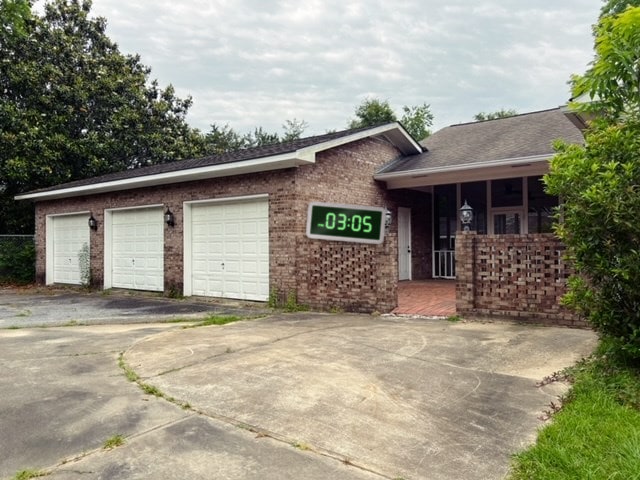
3:05
